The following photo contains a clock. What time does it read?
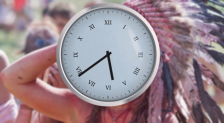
5:39
